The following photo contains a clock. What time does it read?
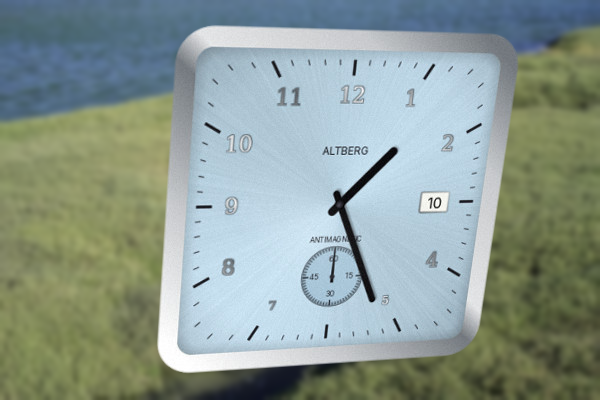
1:26
